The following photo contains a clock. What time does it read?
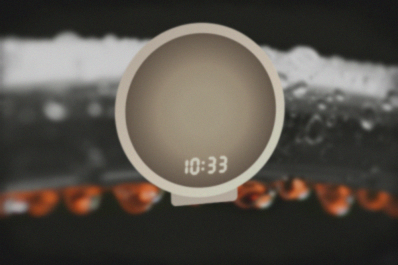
10:33
